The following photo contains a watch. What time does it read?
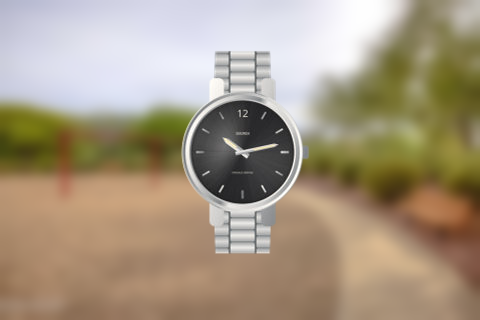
10:13
